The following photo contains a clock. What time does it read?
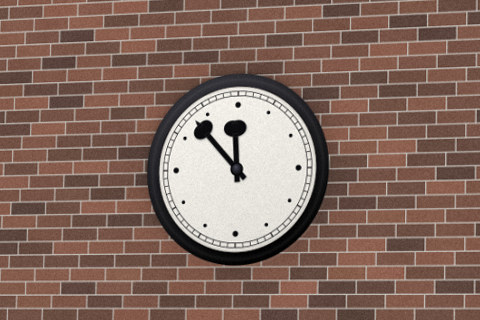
11:53
